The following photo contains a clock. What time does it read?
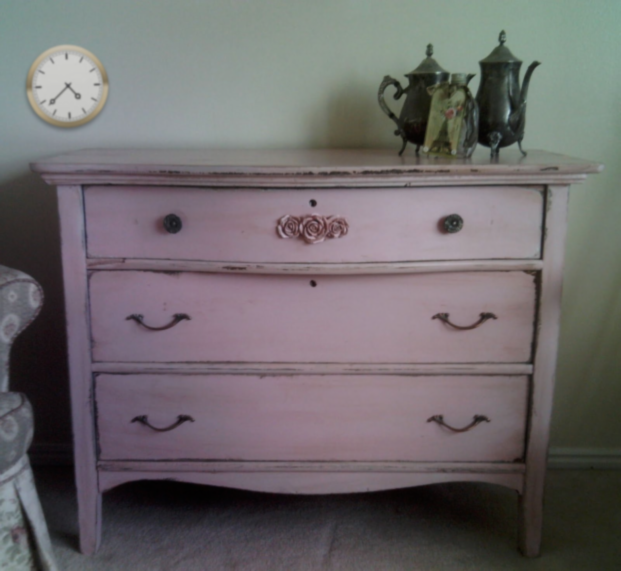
4:38
